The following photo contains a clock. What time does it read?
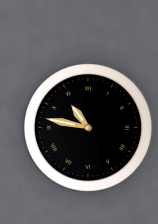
10:47
